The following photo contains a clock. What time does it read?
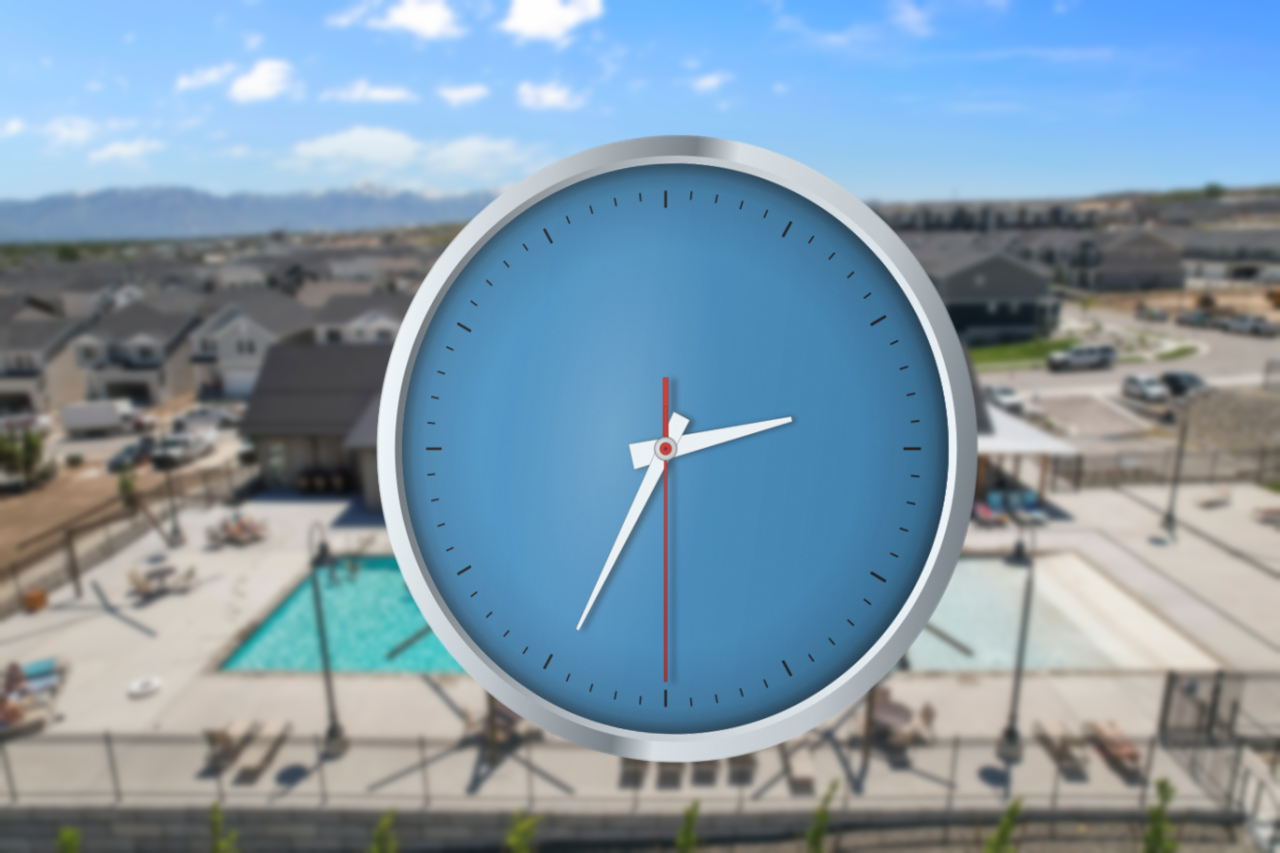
2:34:30
